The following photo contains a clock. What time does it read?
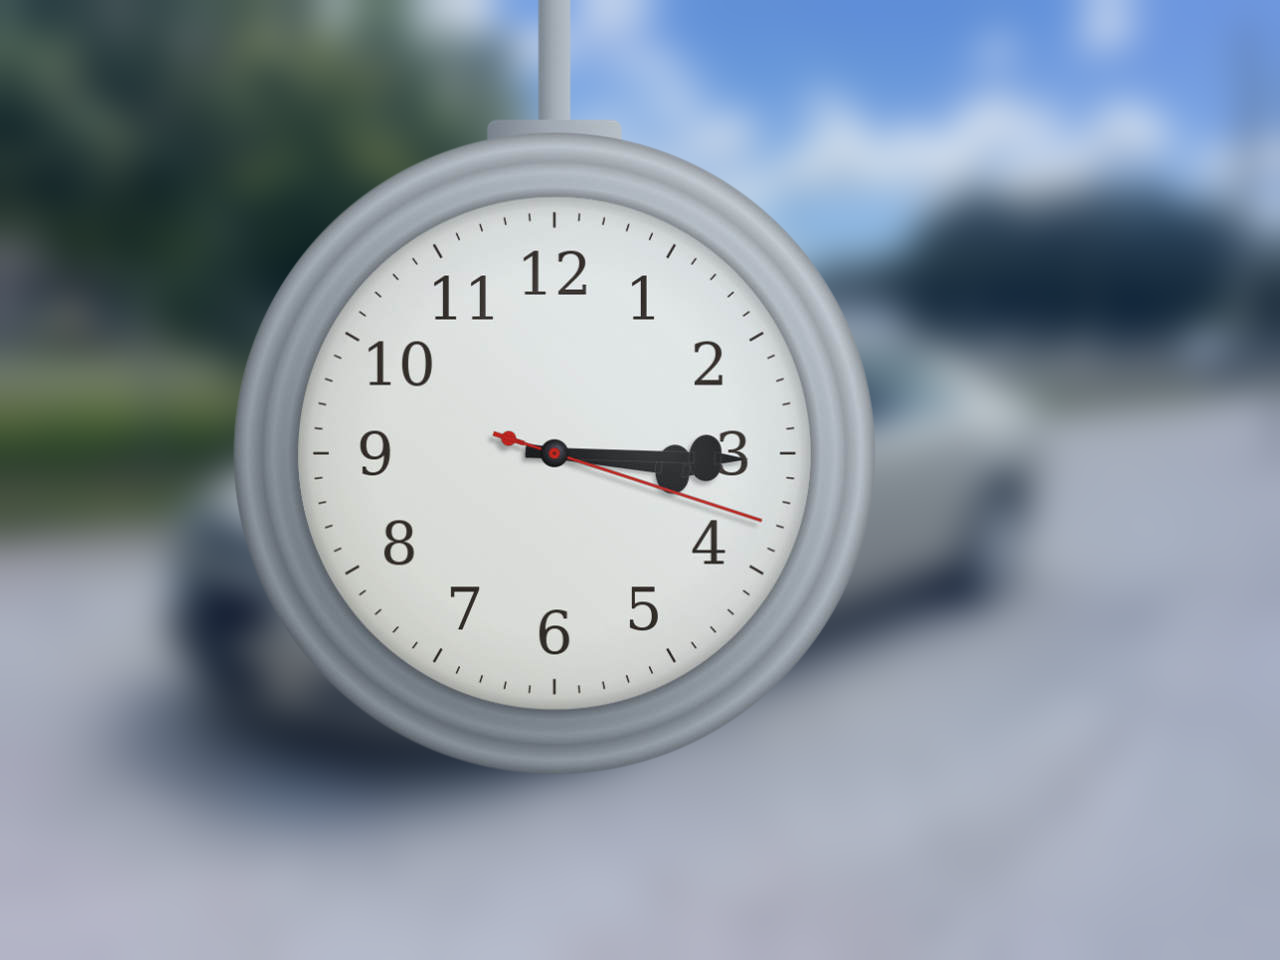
3:15:18
